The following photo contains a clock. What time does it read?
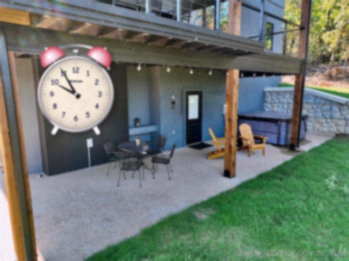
9:55
